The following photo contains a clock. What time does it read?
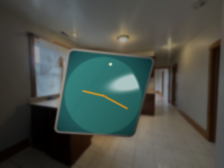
9:19
